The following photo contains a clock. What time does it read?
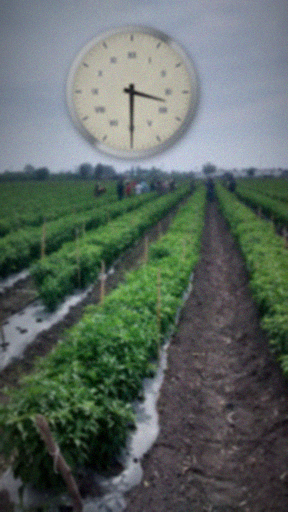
3:30
